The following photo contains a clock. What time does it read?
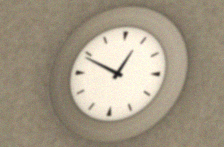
12:49
